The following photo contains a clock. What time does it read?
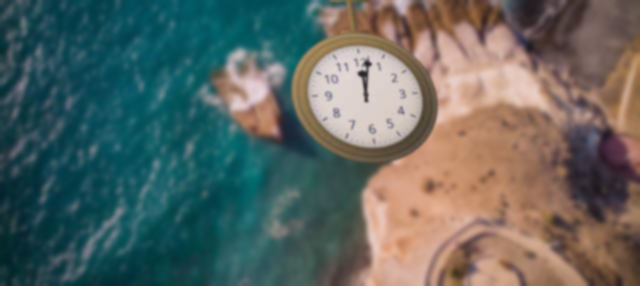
12:02
